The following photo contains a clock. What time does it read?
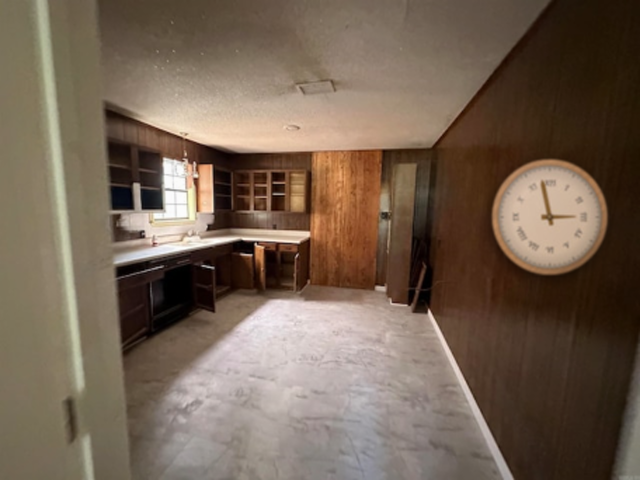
2:58
